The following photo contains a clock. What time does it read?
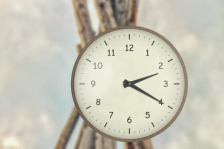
2:20
